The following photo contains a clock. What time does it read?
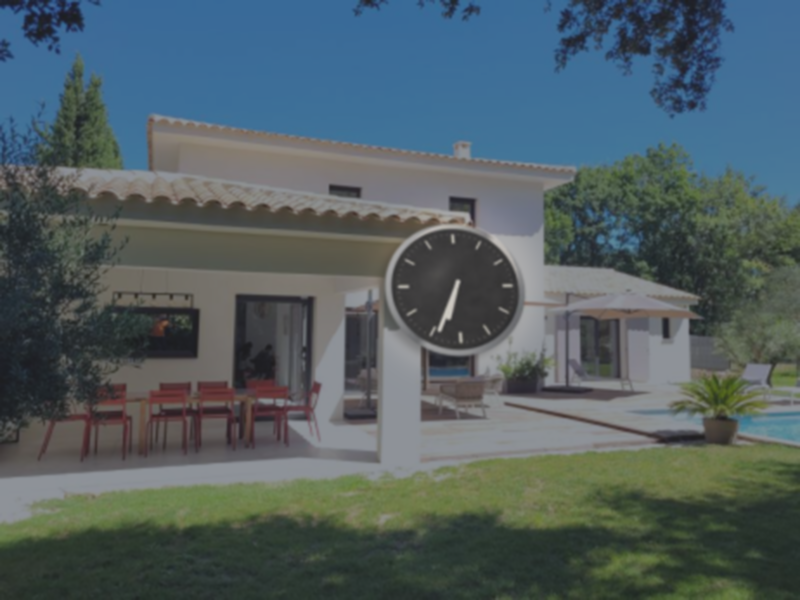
6:34
